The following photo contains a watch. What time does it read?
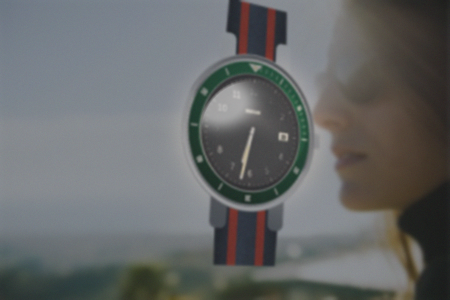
6:32
